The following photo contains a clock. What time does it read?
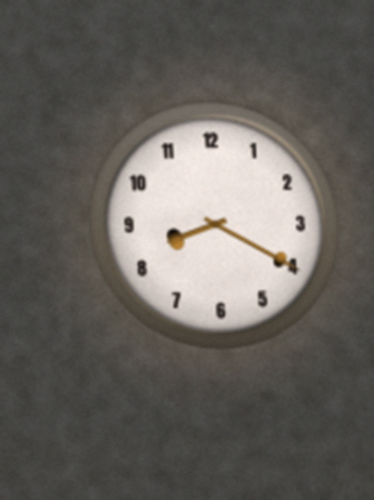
8:20
